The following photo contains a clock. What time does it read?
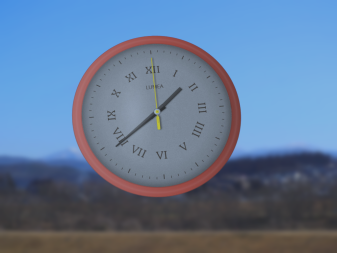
1:39:00
